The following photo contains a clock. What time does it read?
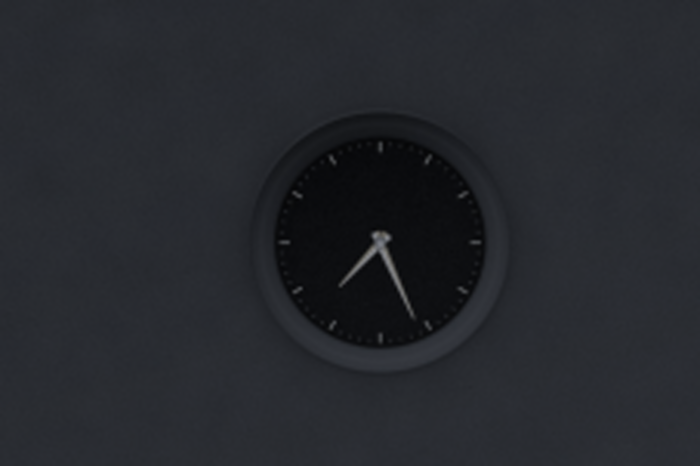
7:26
